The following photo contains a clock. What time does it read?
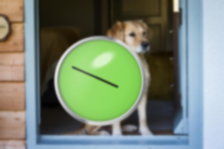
3:49
